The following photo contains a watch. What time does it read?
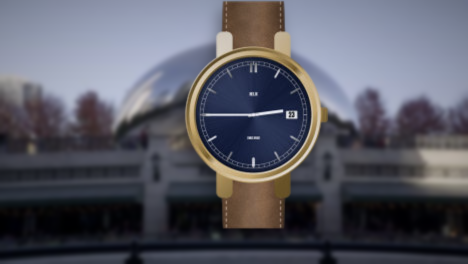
2:45
